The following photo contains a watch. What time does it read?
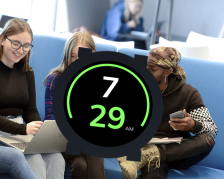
7:29
